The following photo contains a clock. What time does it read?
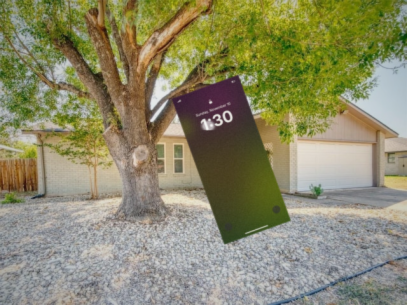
1:30
